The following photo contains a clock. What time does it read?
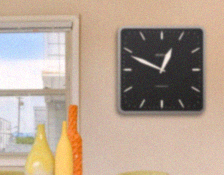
12:49
